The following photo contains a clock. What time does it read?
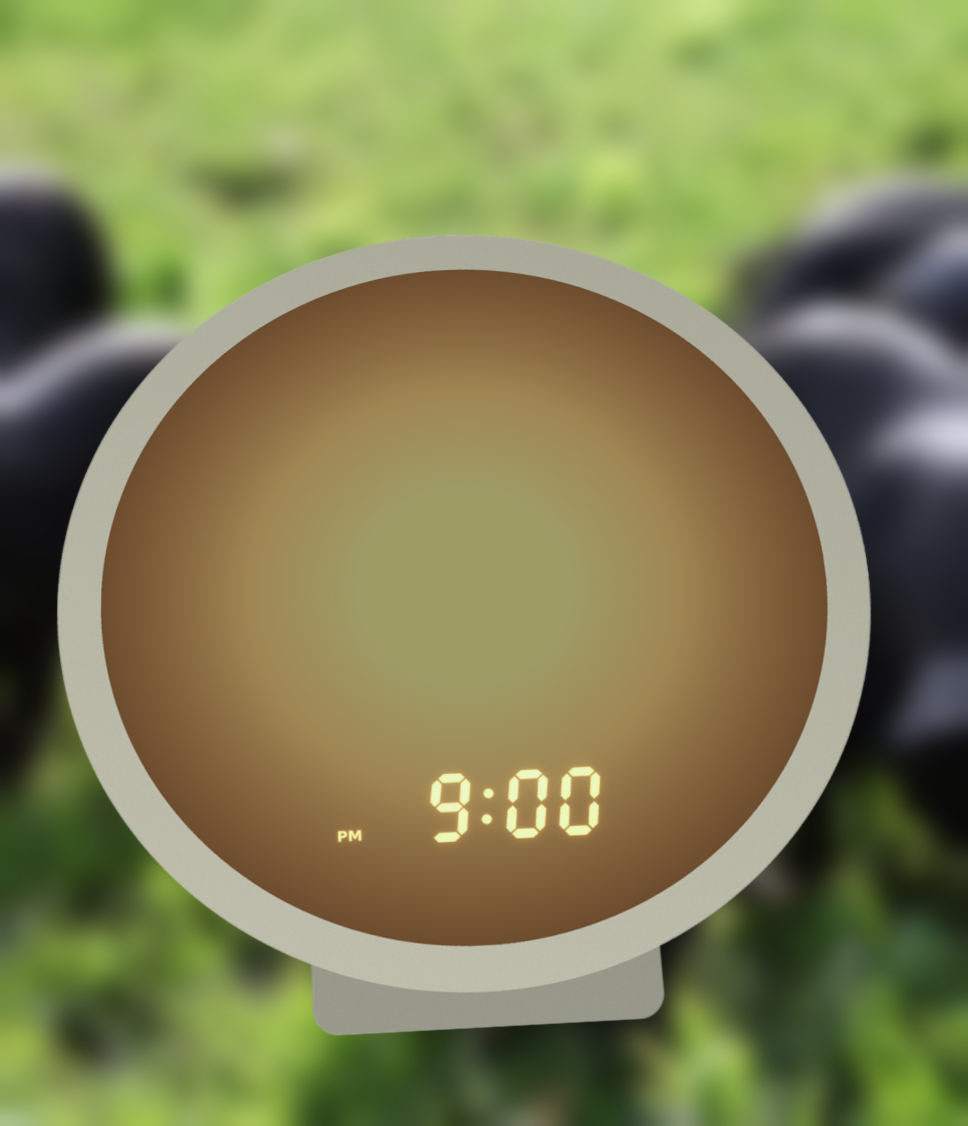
9:00
